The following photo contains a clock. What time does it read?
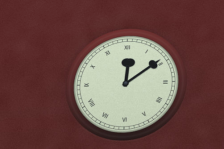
12:09
